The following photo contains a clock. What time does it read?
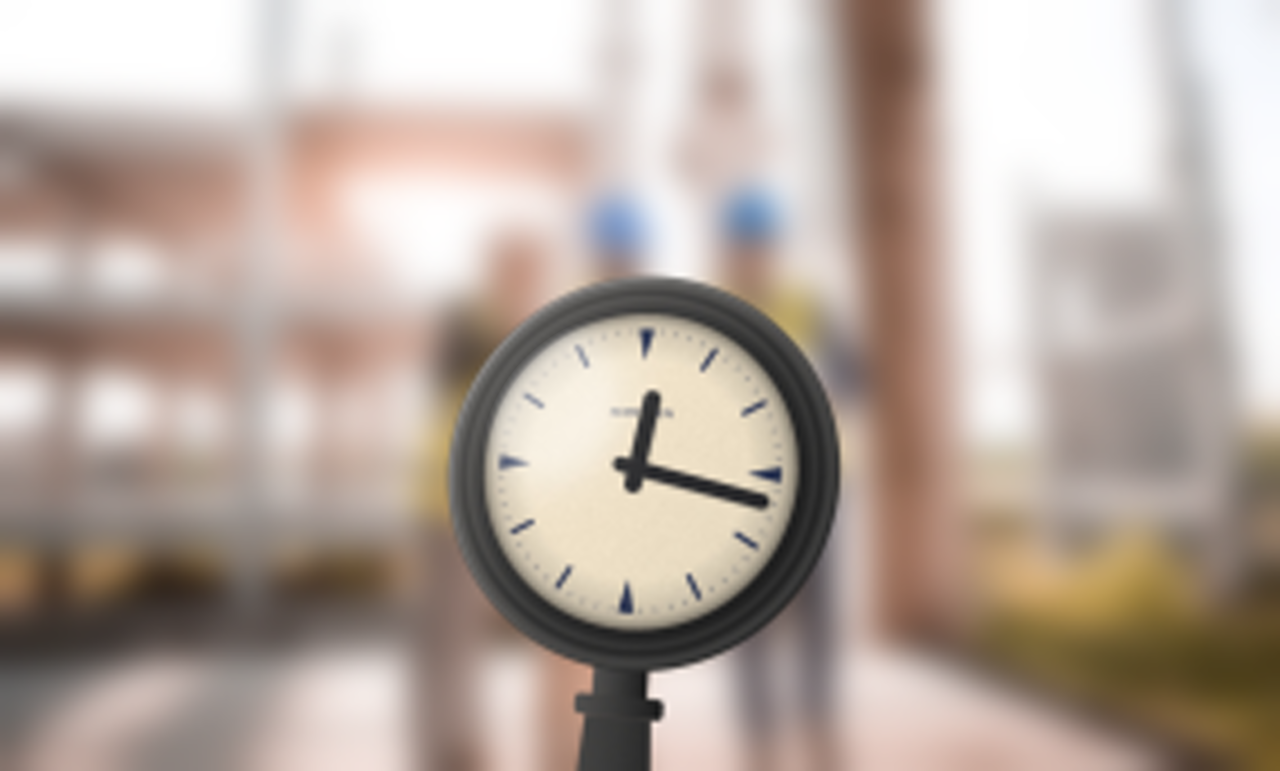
12:17
